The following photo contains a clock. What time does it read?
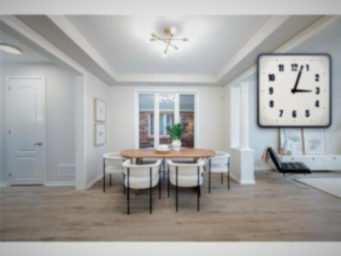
3:03
